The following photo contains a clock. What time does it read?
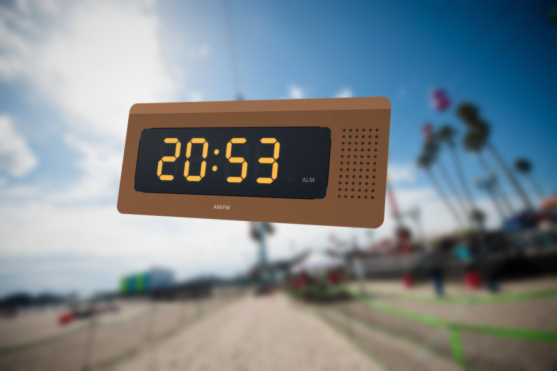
20:53
